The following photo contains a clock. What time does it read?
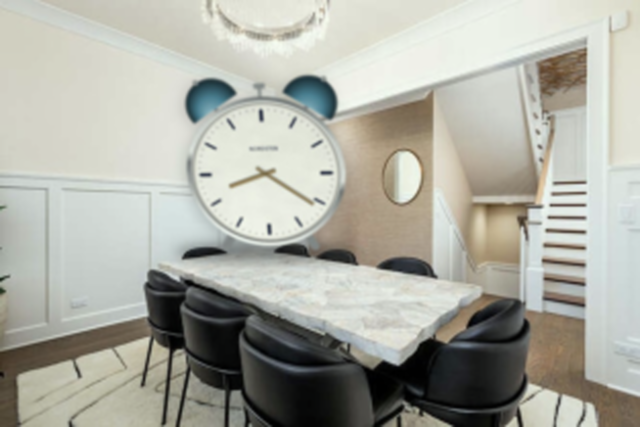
8:21
